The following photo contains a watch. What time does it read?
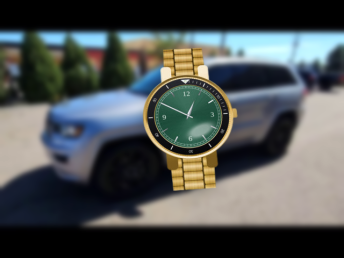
12:50
